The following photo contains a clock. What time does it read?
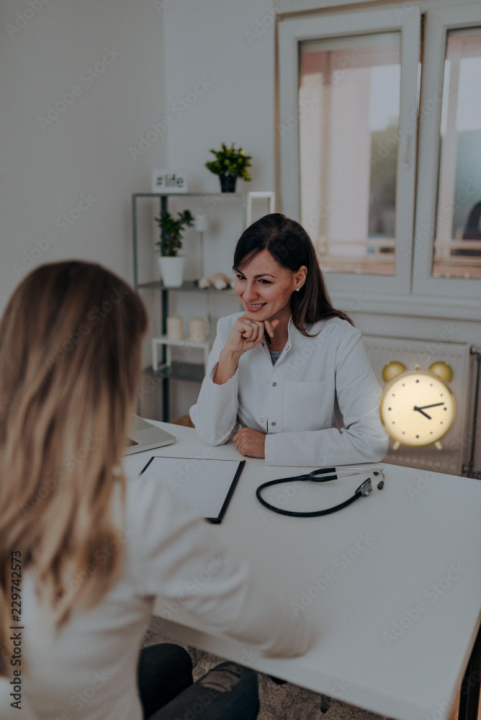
4:13
